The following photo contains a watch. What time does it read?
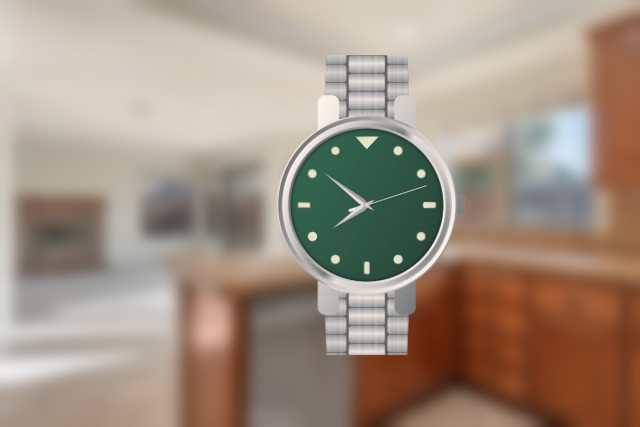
7:51:12
